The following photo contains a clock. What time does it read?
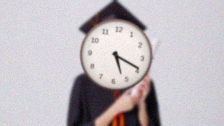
5:19
